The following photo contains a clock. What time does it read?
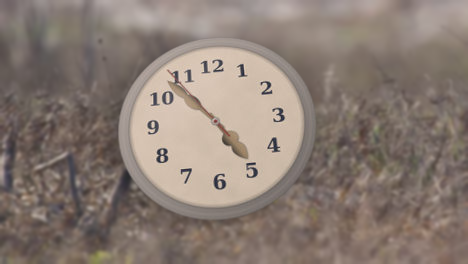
4:52:54
